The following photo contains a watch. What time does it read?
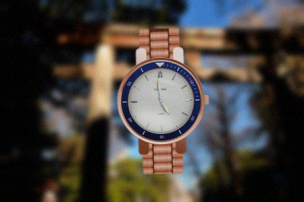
4:59
